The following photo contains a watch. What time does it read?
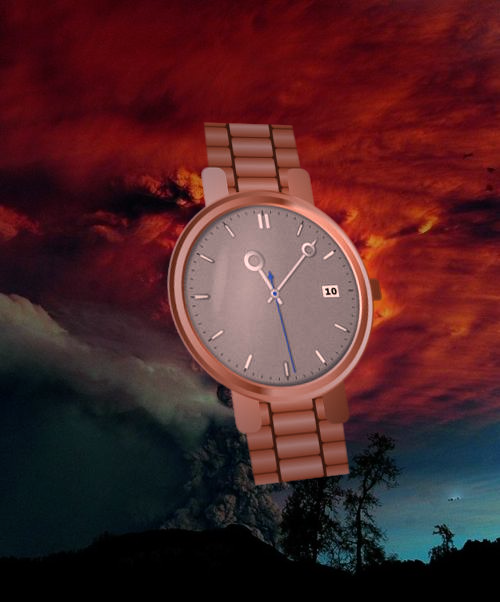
11:07:29
